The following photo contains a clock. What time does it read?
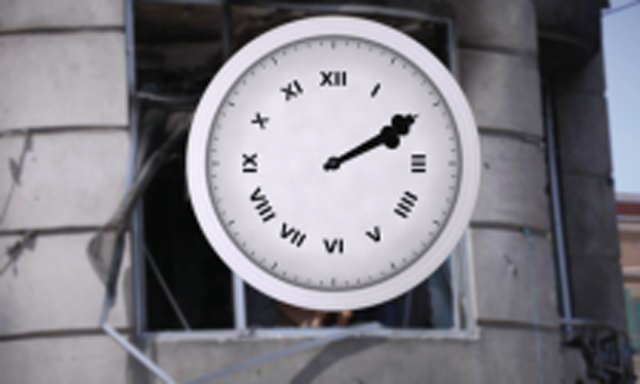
2:10
